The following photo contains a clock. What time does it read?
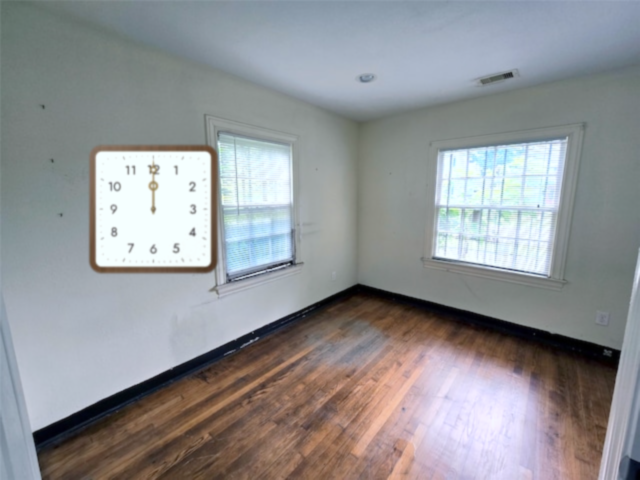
12:00
